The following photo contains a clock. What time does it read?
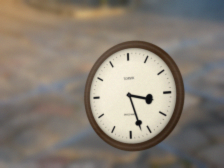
3:27
